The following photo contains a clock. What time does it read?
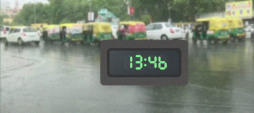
13:46
